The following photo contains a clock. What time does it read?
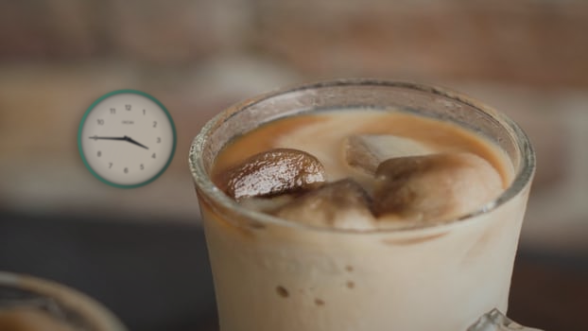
3:45
